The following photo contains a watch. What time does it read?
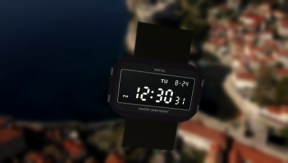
12:30:31
